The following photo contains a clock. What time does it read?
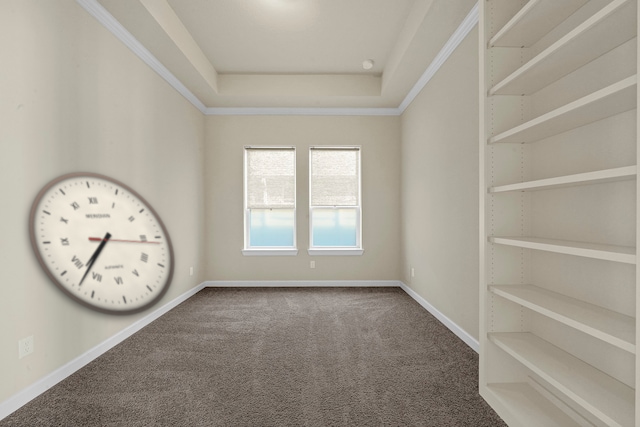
7:37:16
